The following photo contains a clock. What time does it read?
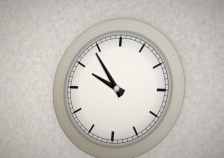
9:54
